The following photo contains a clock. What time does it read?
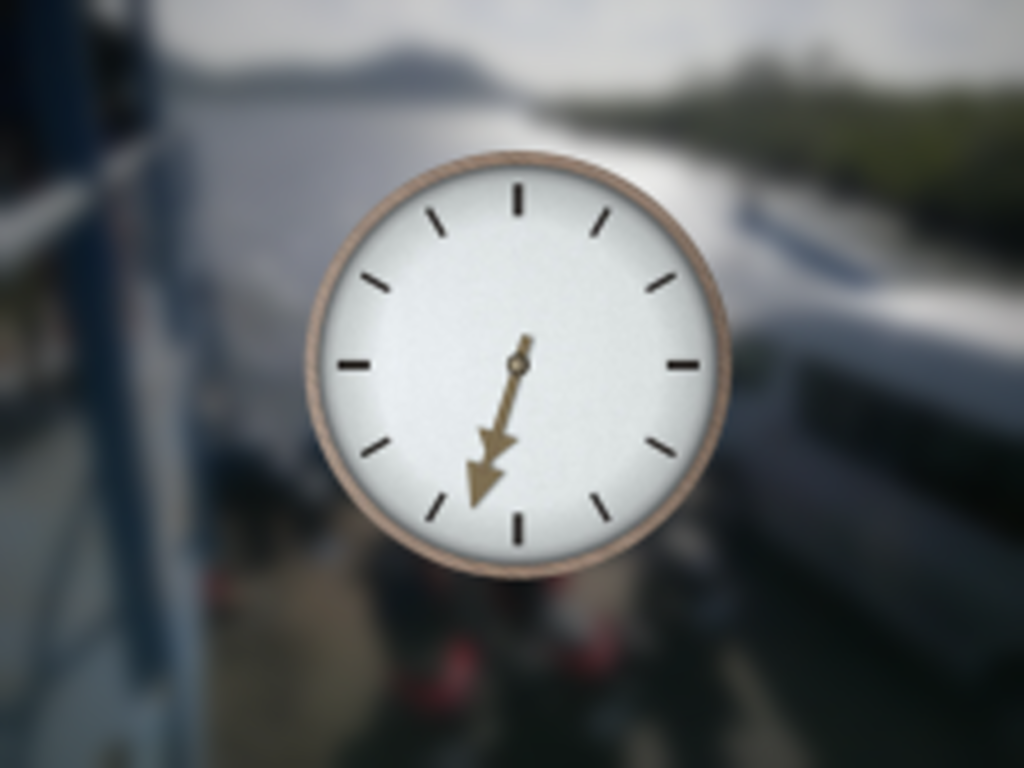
6:33
